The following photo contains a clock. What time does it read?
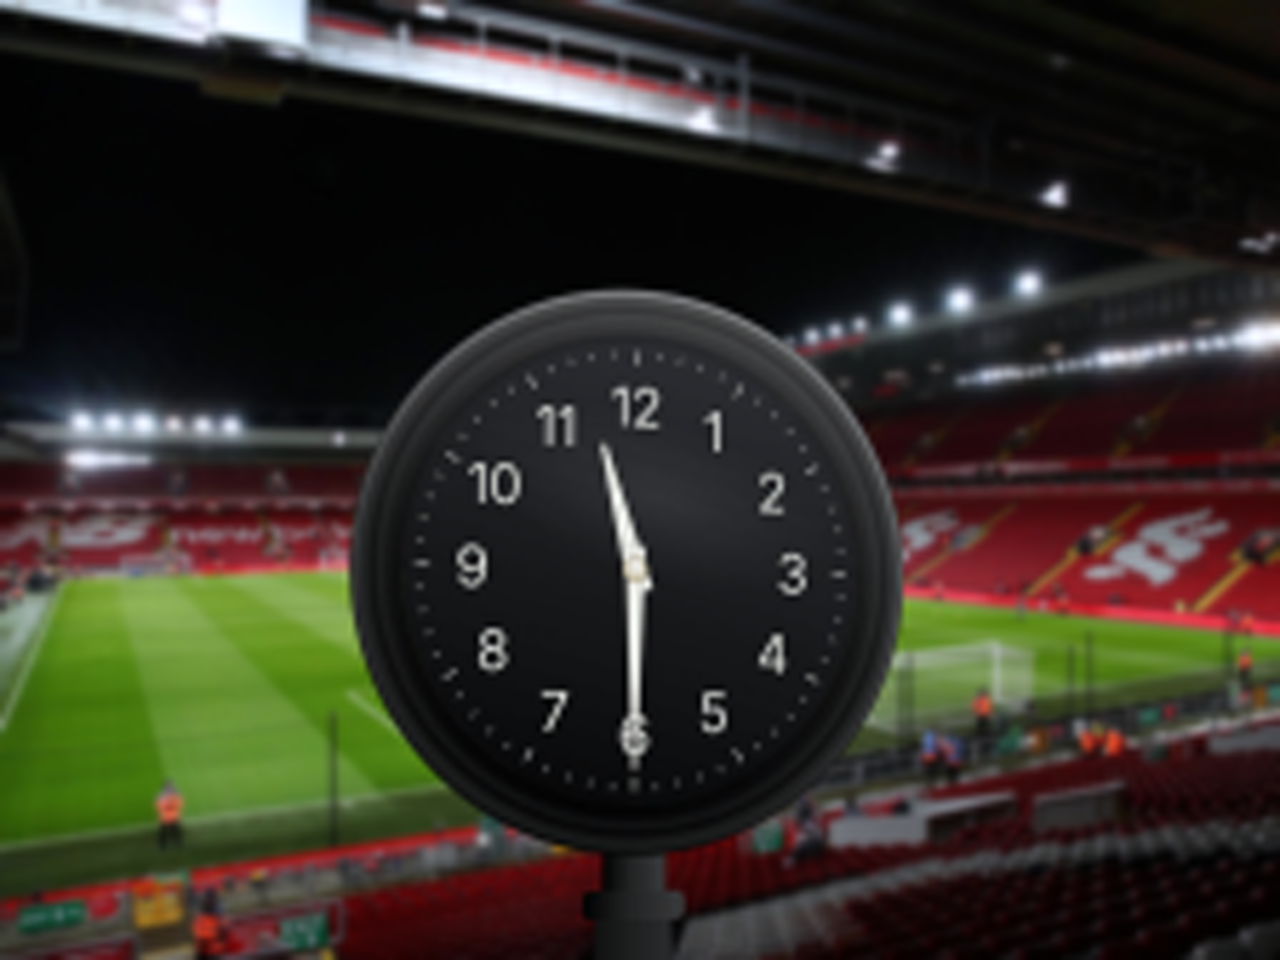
11:30
